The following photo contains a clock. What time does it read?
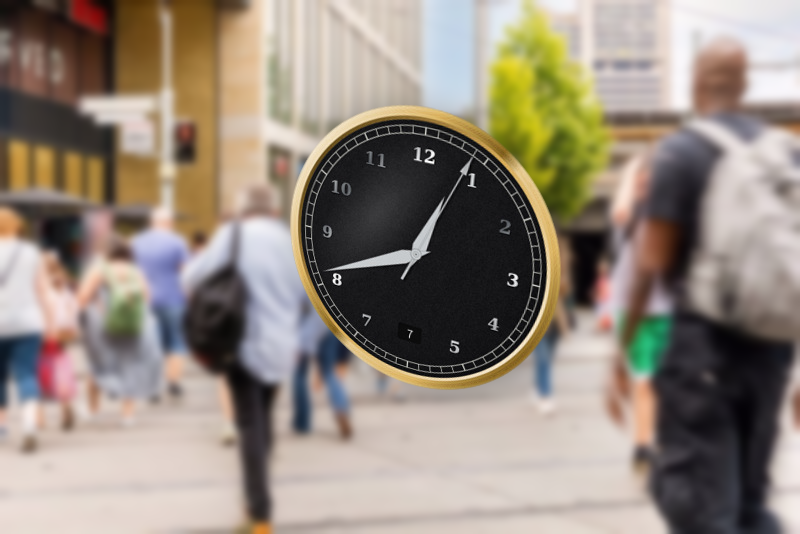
12:41:04
